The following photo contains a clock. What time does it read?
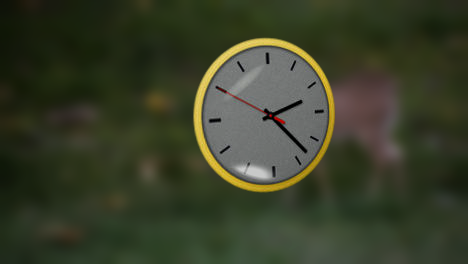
2:22:50
